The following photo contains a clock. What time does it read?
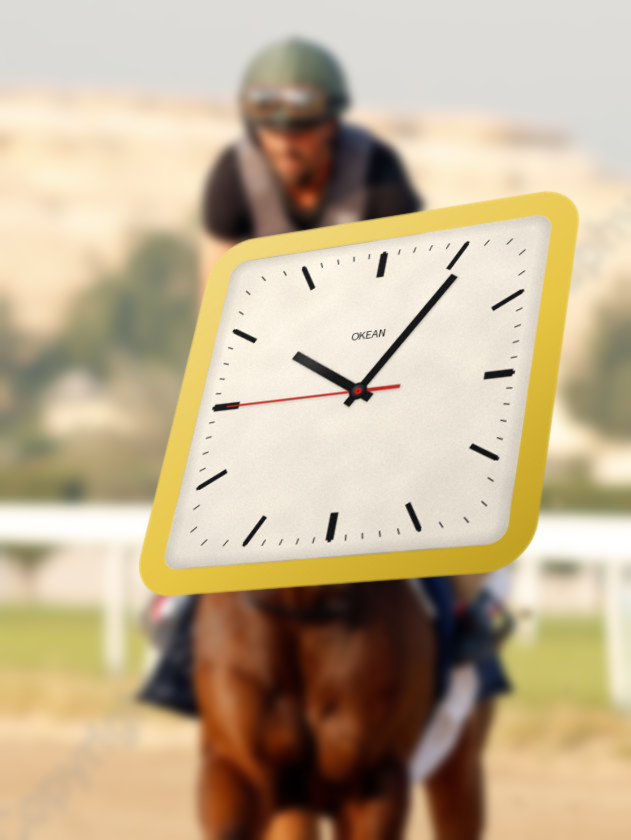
10:05:45
